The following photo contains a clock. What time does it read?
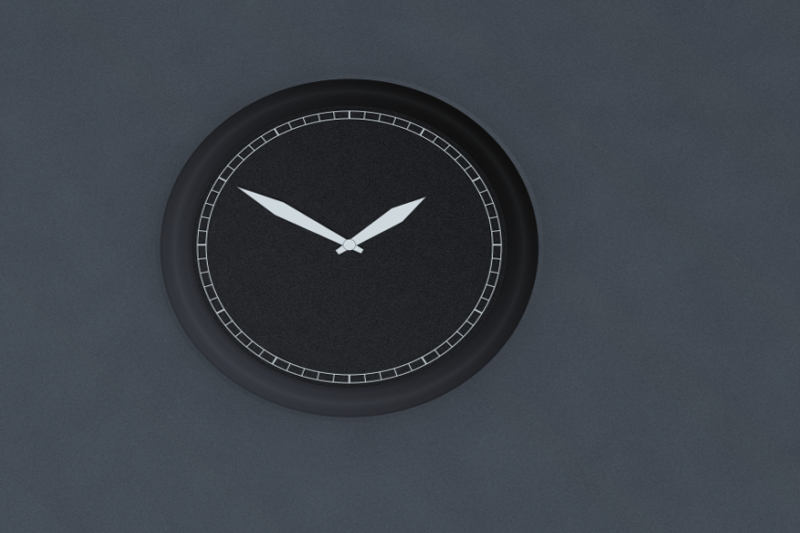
1:50
